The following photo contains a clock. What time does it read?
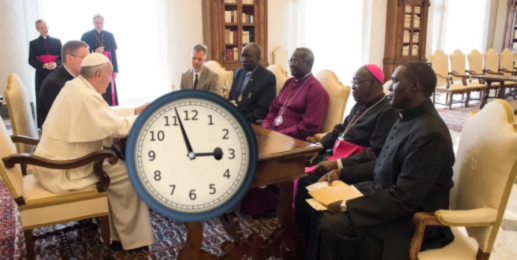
2:57
